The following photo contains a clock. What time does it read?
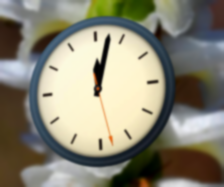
12:02:28
